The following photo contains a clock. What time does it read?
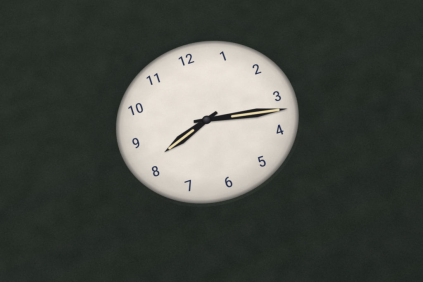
8:17
